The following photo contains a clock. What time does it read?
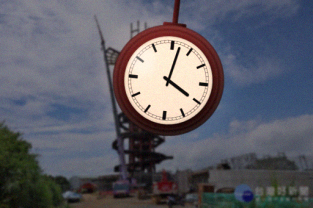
4:02
